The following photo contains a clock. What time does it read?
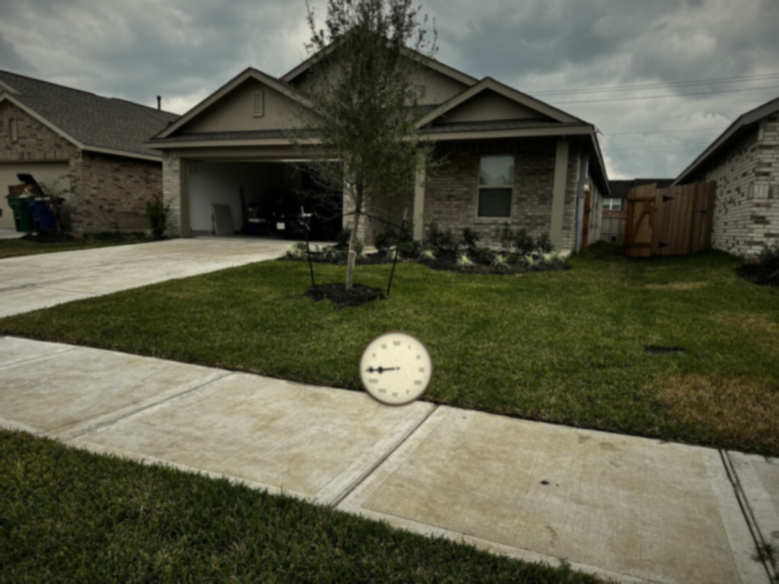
8:44
